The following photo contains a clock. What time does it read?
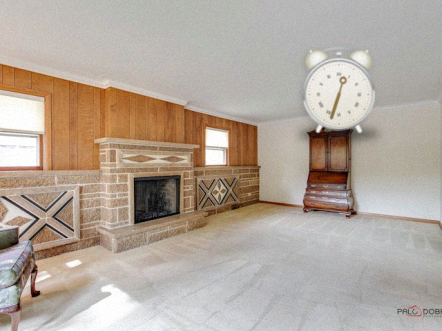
12:33
